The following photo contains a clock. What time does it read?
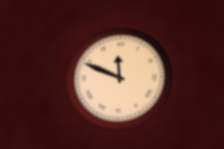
11:49
